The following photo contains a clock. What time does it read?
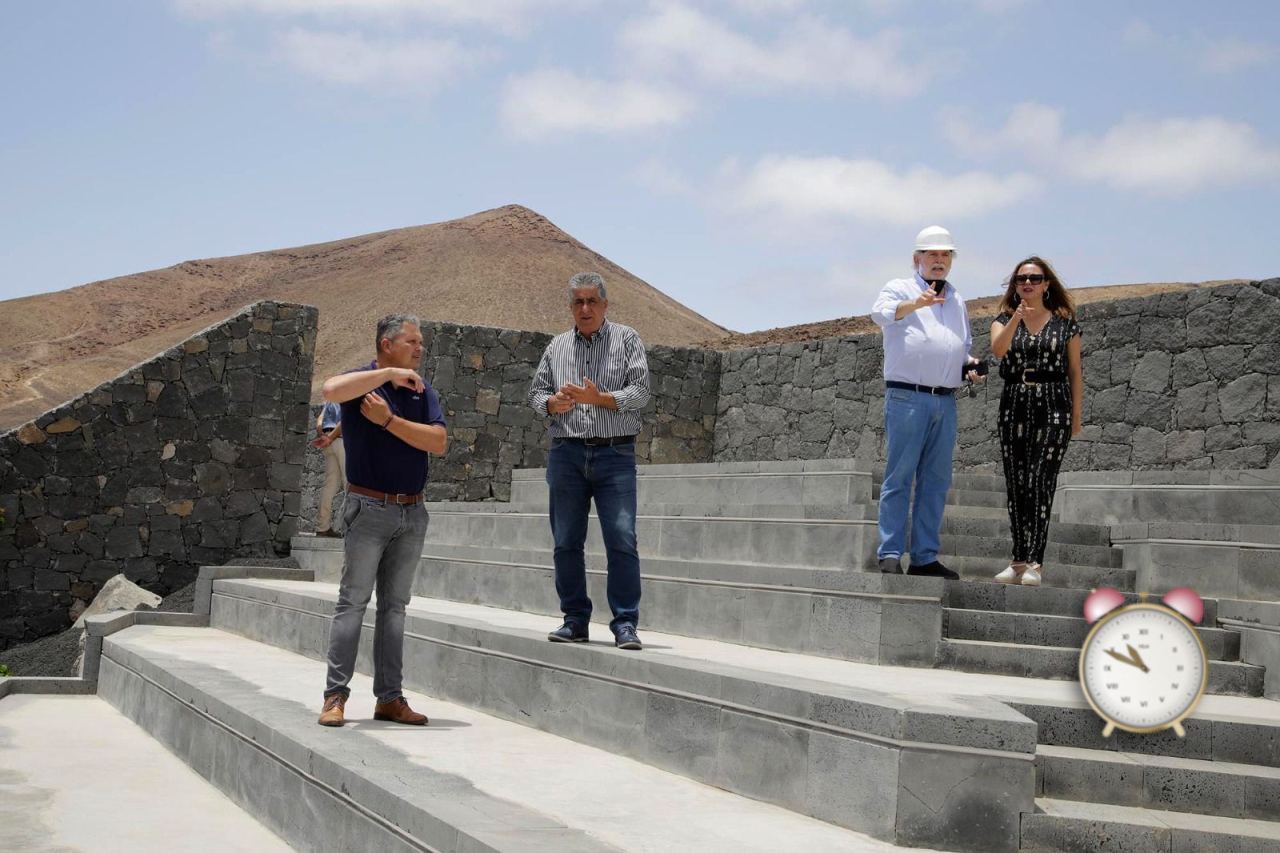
10:49
